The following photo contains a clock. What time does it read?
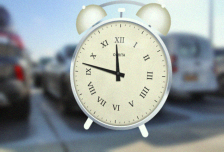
11:47
